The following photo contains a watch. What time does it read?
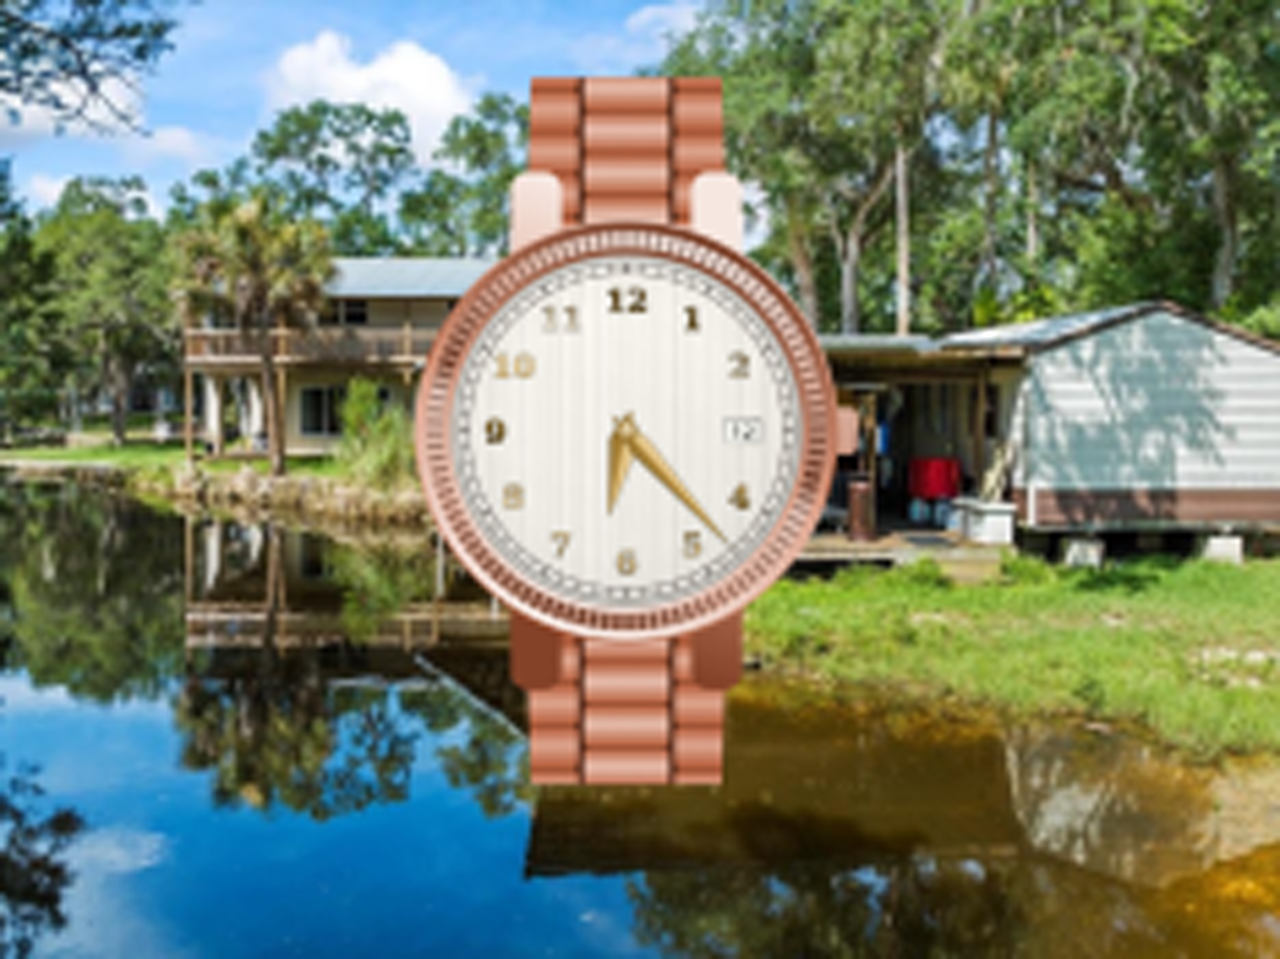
6:23
